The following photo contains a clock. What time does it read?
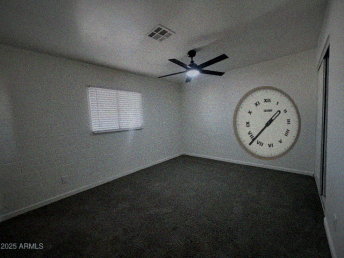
1:38
